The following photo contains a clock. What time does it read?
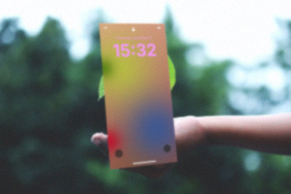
15:32
